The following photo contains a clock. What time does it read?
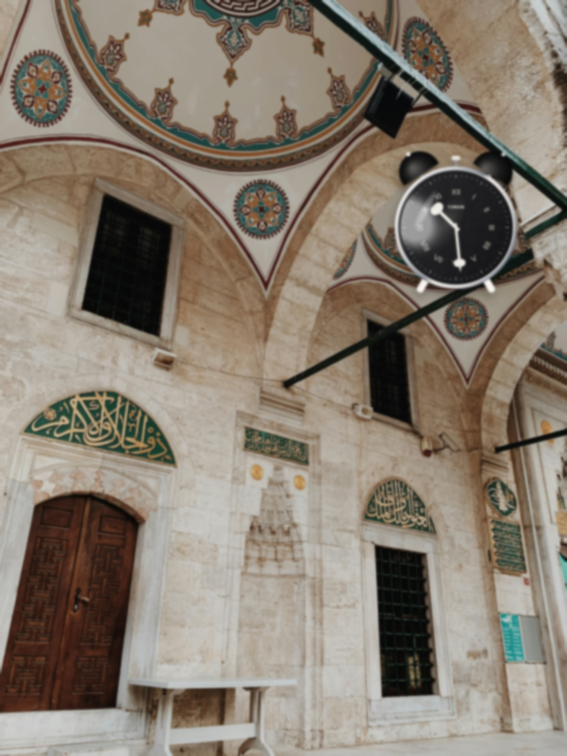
10:29
